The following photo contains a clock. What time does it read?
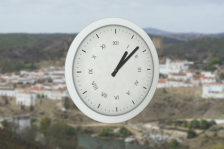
1:08
